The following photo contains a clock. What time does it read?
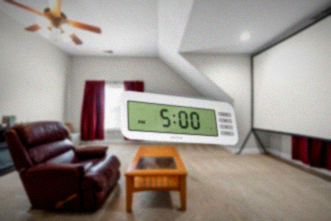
5:00
